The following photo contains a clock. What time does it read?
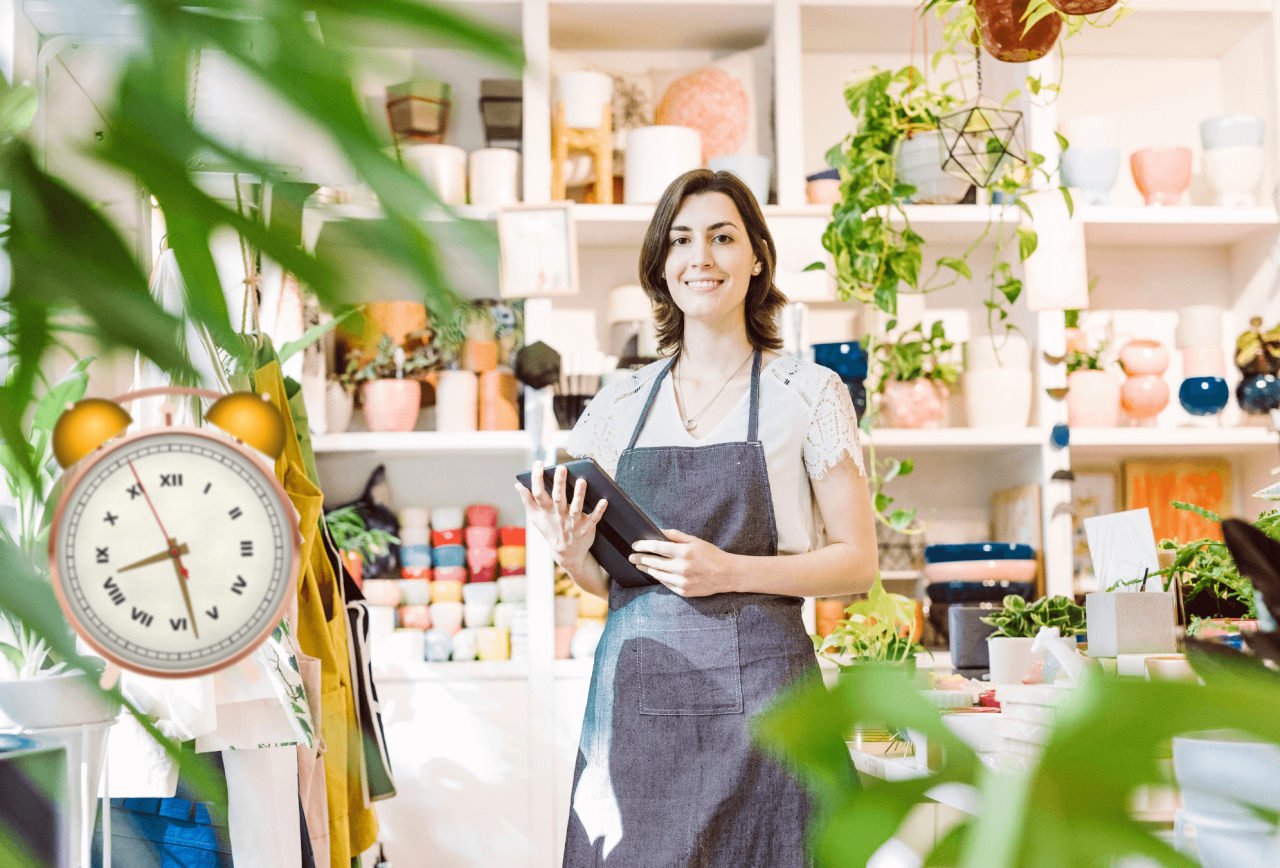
8:27:56
